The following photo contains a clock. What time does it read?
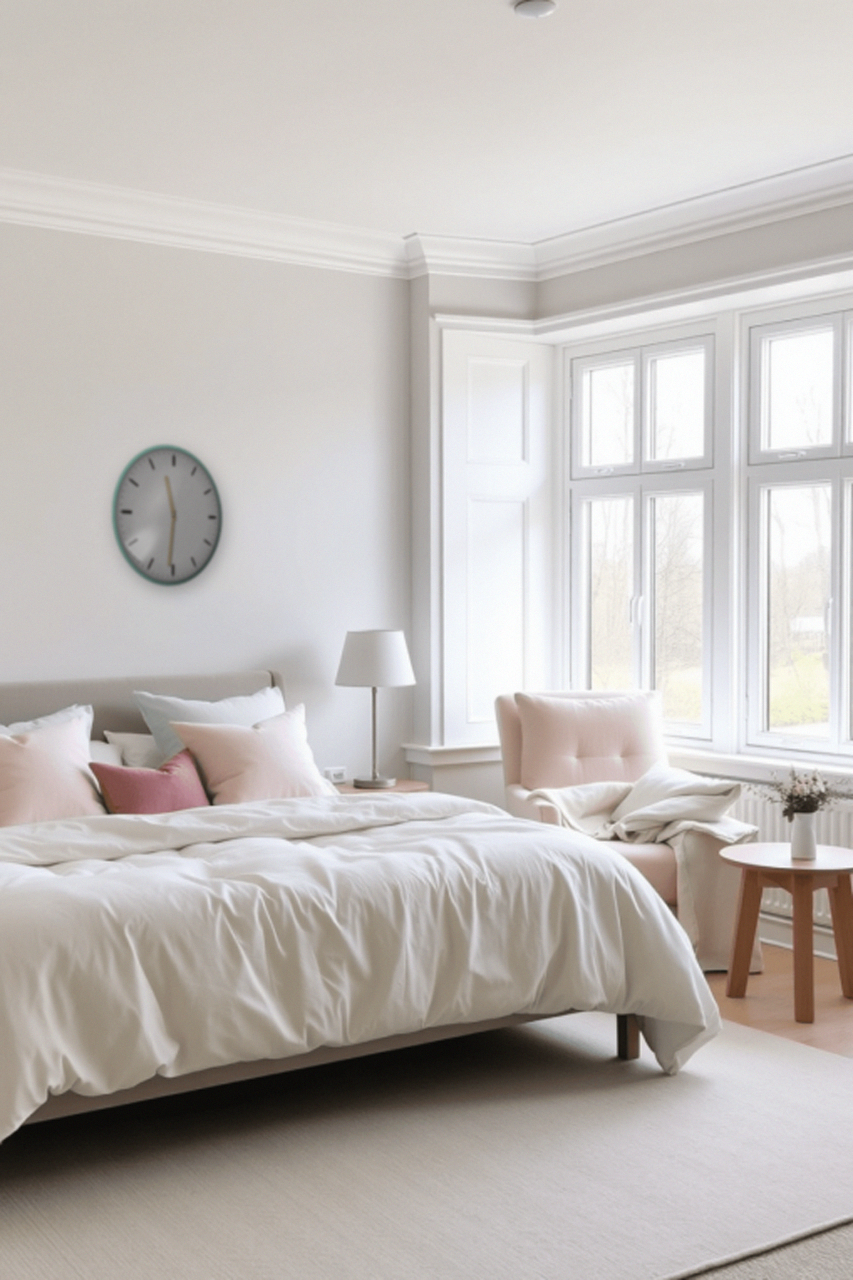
11:31
